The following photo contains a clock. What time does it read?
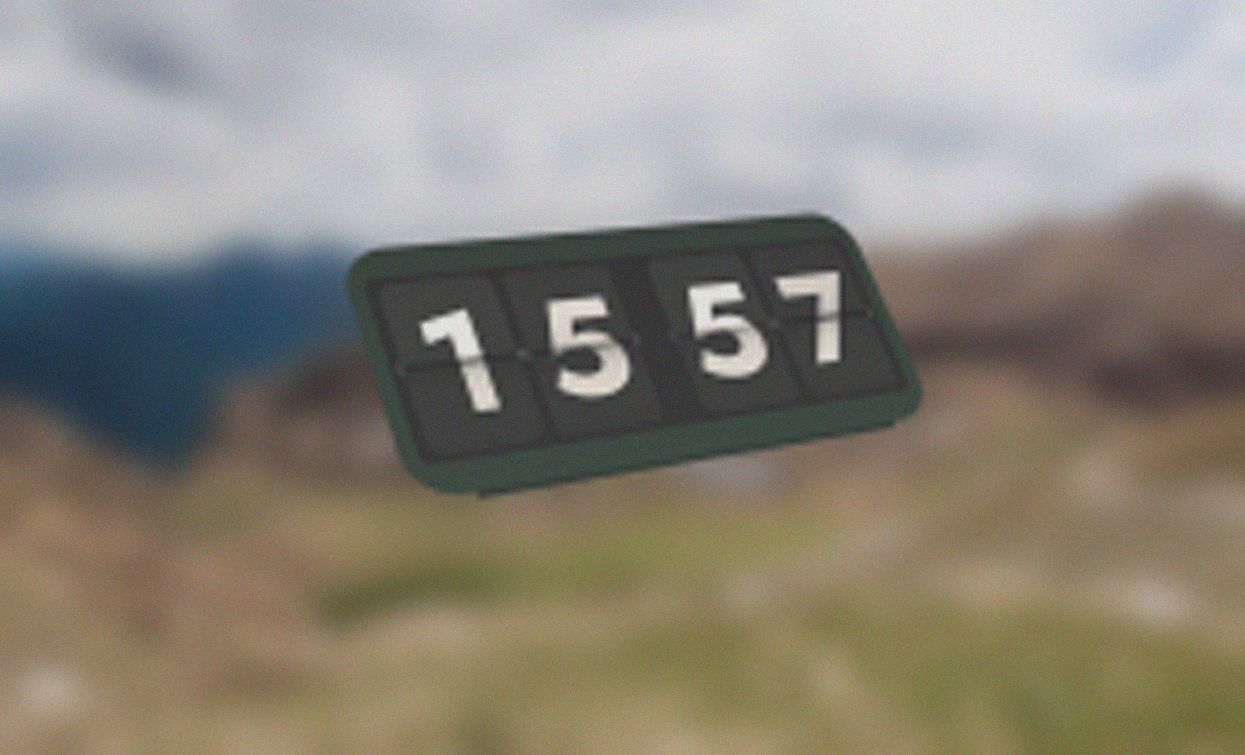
15:57
